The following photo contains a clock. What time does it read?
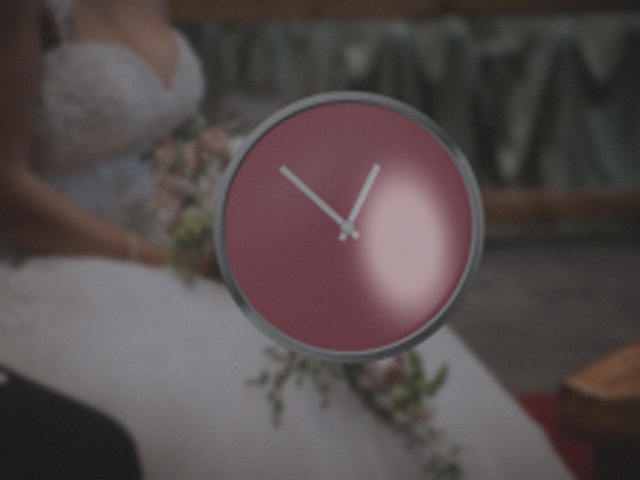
12:52
